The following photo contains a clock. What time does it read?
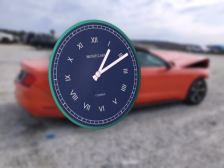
1:11
